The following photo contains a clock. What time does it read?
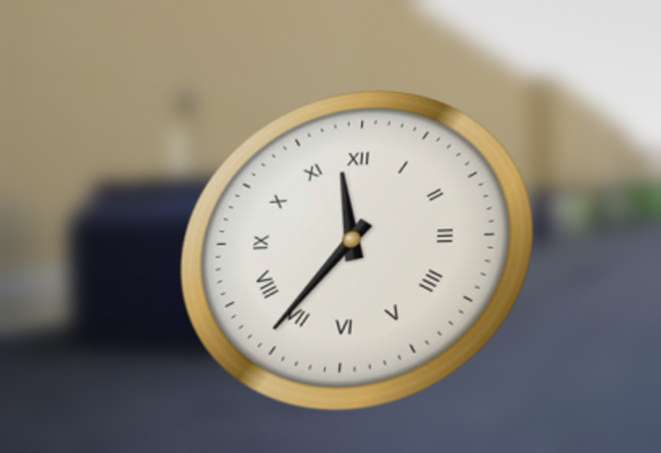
11:36
